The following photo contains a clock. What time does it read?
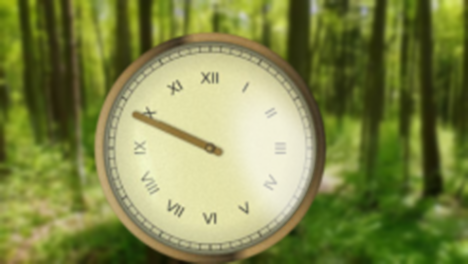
9:49
